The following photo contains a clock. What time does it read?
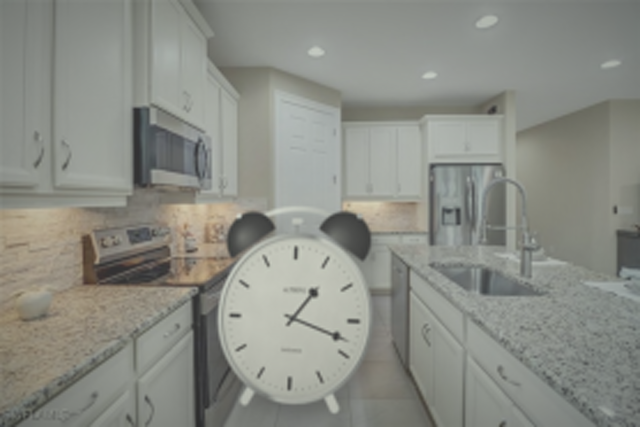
1:18
